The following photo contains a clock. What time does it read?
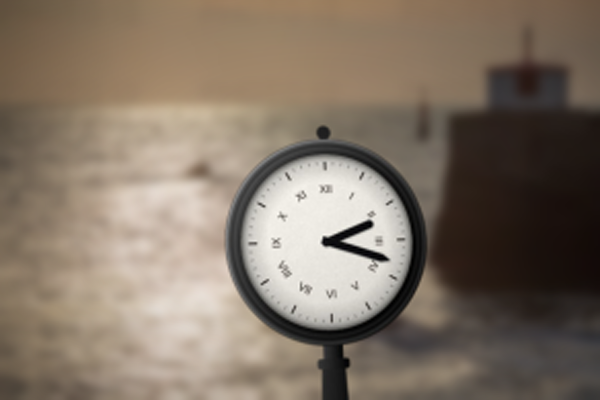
2:18
